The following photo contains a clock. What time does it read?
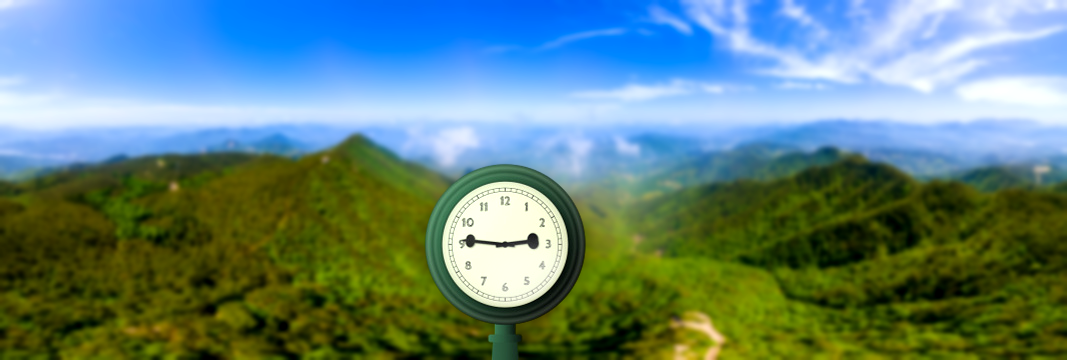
2:46
